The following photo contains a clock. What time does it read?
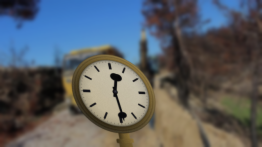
12:29
